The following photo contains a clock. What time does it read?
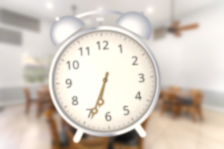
6:34
